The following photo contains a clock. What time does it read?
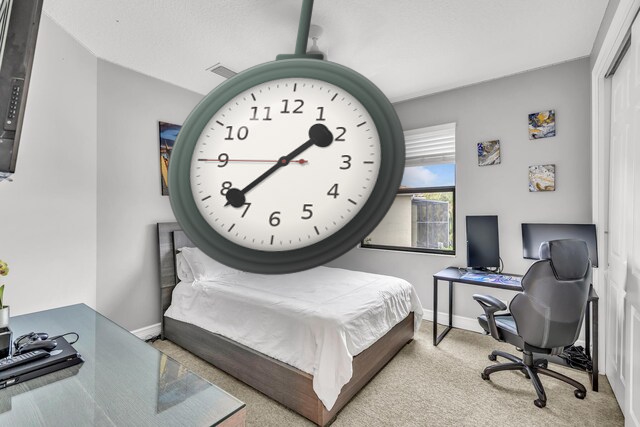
1:37:45
